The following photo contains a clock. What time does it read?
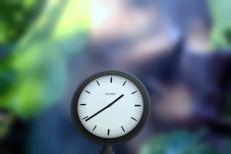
1:39
